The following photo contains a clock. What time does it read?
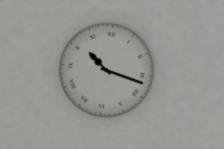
10:17
